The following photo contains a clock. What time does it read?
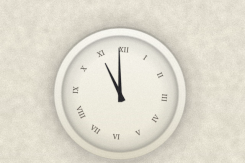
10:59
